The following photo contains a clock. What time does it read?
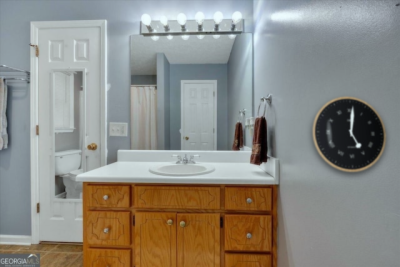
5:01
